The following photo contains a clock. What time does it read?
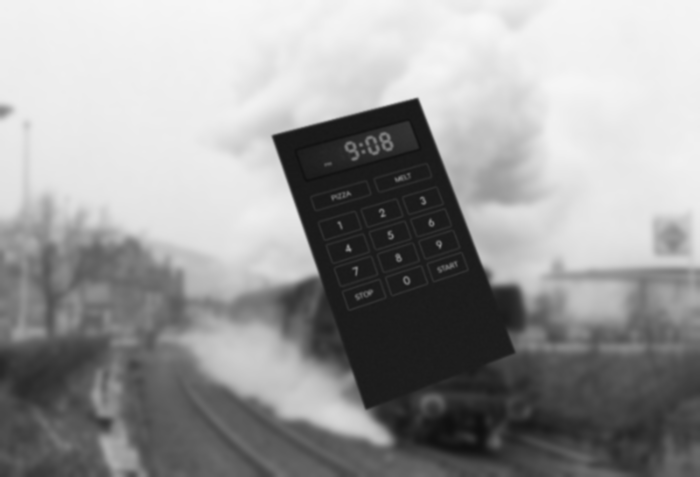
9:08
